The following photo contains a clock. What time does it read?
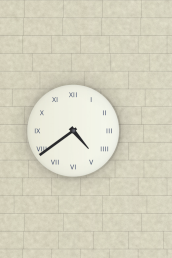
4:39
